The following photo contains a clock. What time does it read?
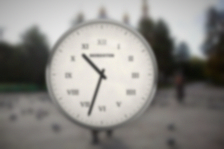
10:33
